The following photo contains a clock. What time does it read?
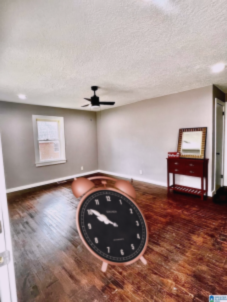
9:51
